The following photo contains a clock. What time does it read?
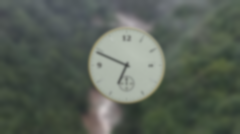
6:49
